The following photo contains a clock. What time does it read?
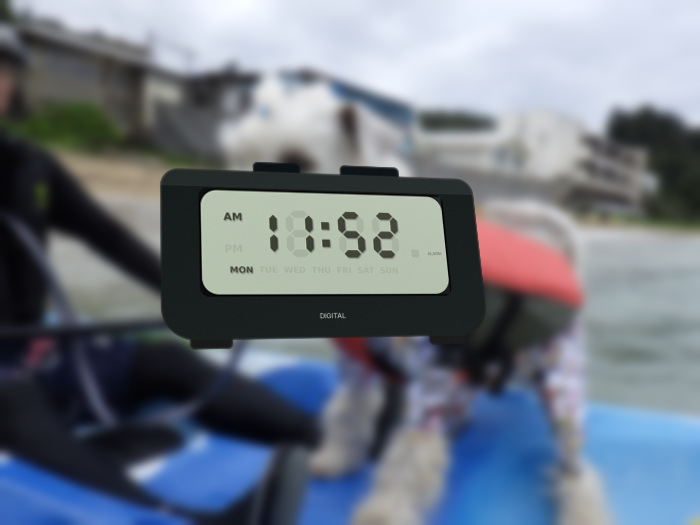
11:52
